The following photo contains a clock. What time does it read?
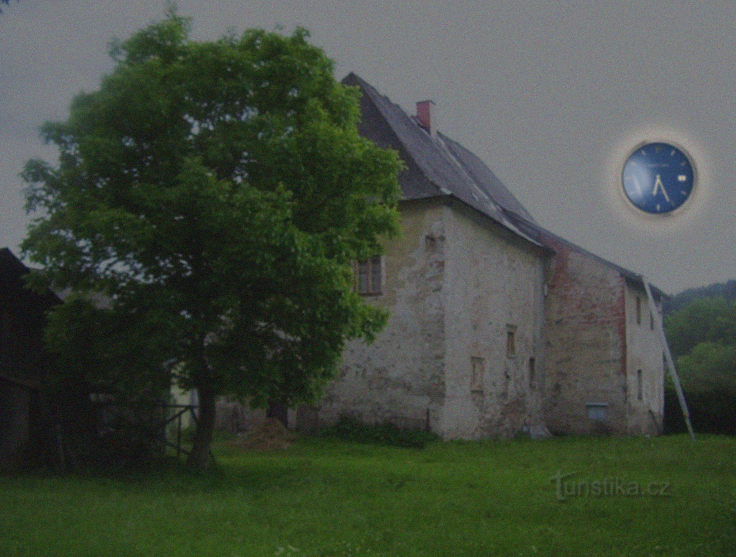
6:26
